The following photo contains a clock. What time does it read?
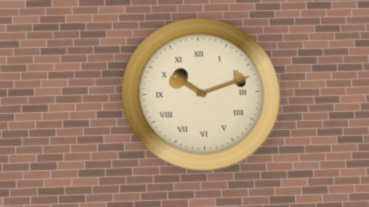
10:12
